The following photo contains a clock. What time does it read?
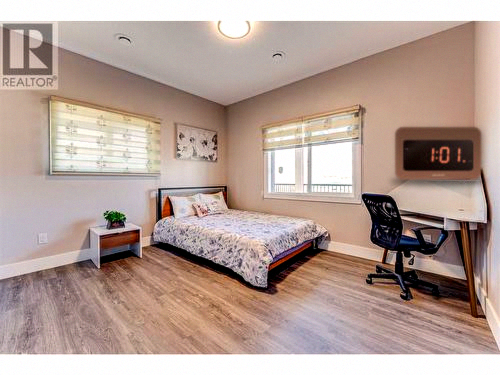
1:01
